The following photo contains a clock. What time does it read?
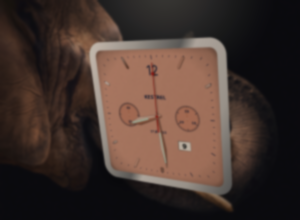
8:29
